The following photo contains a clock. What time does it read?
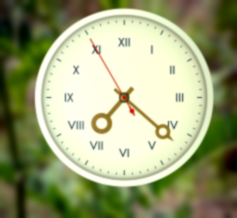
7:21:55
